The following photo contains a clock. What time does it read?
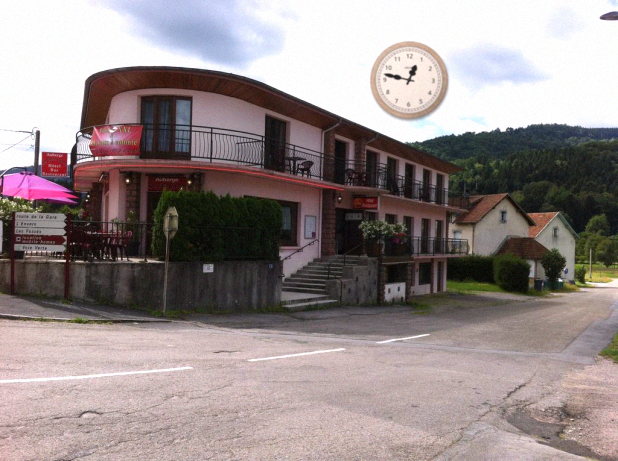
12:47
